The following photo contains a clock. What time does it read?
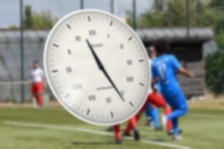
11:26
